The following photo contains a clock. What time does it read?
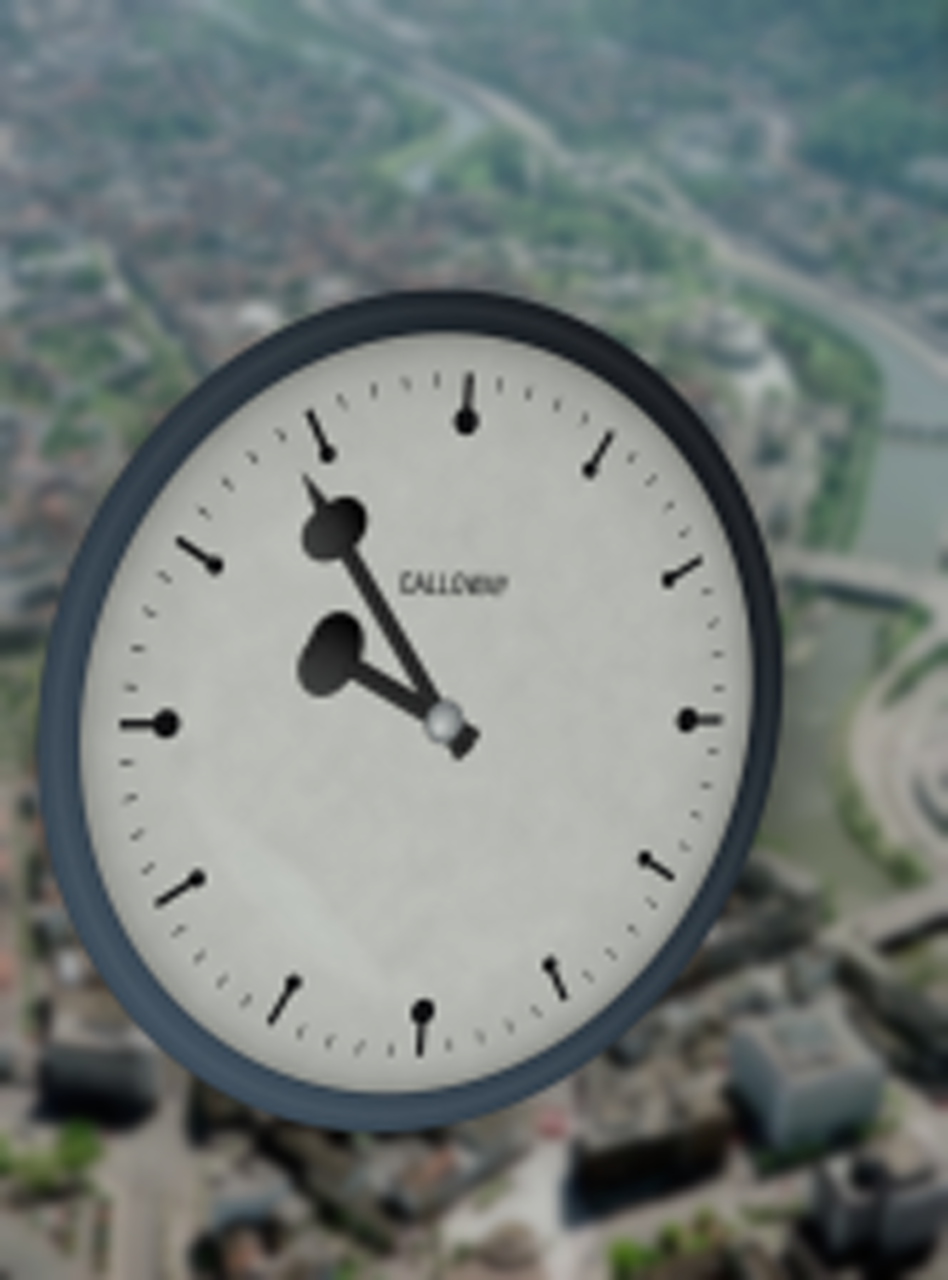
9:54
